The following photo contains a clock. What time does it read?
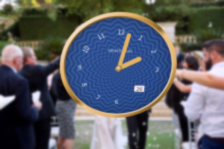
2:02
